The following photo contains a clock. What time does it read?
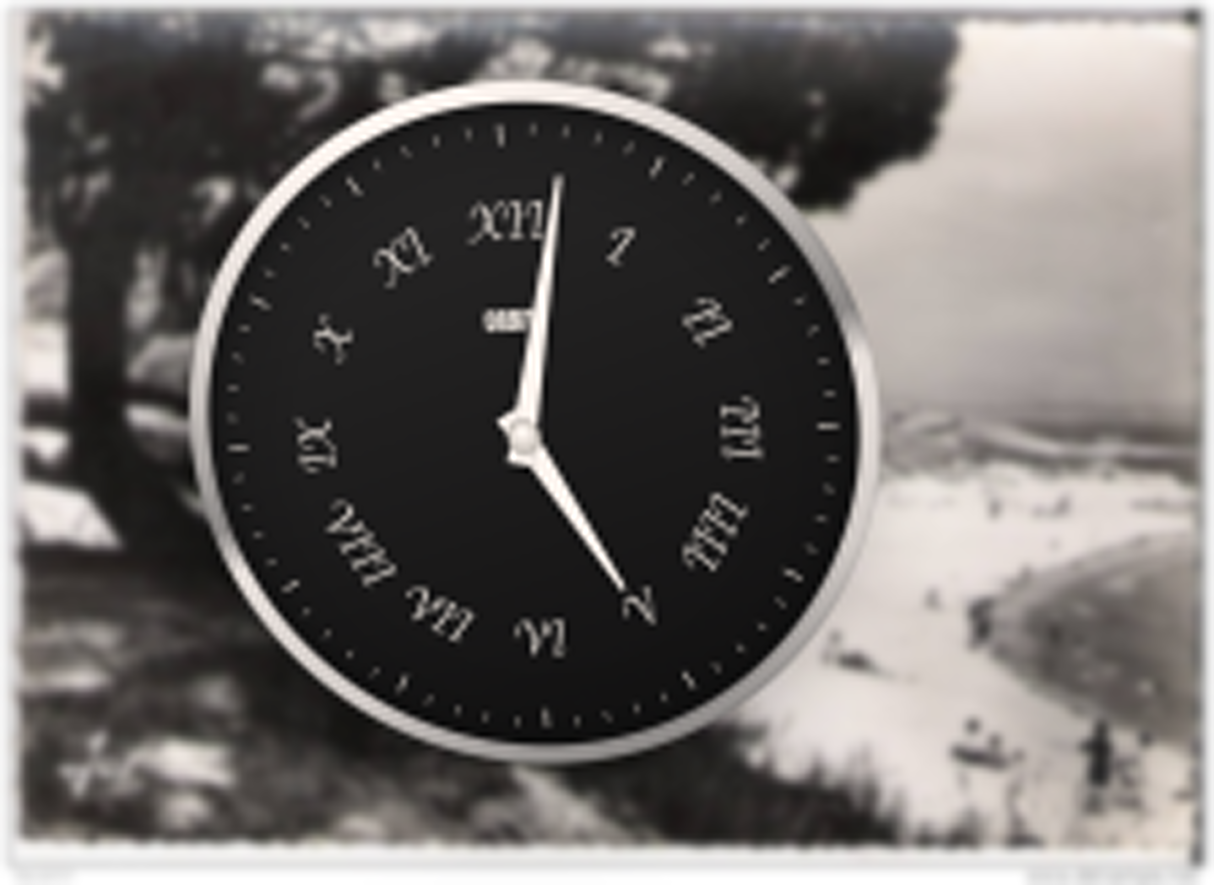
5:02
